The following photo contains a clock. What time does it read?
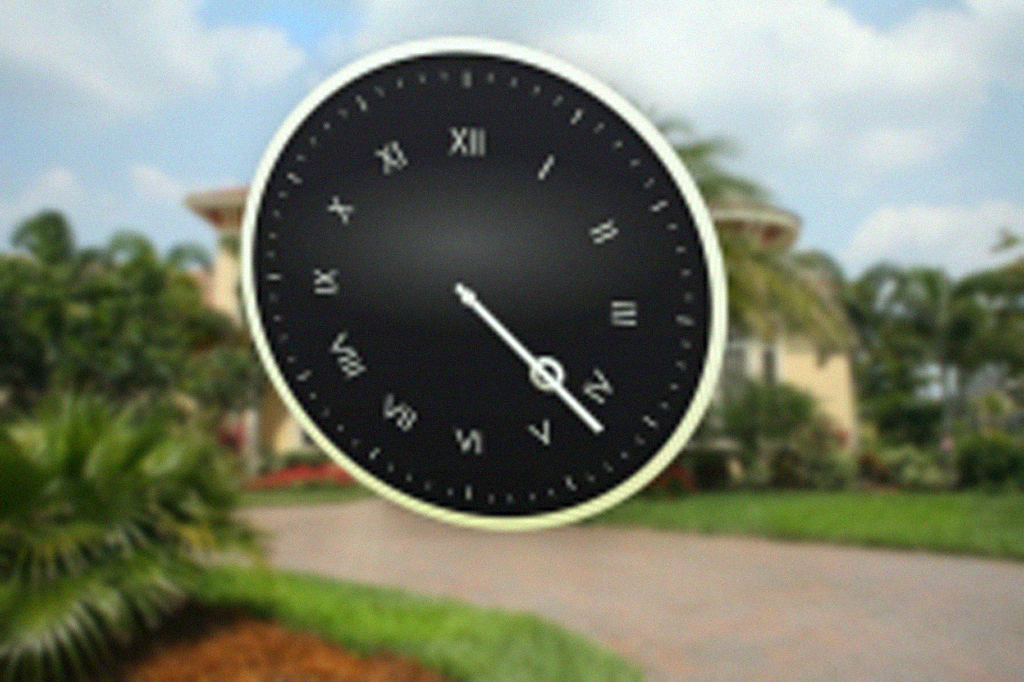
4:22
